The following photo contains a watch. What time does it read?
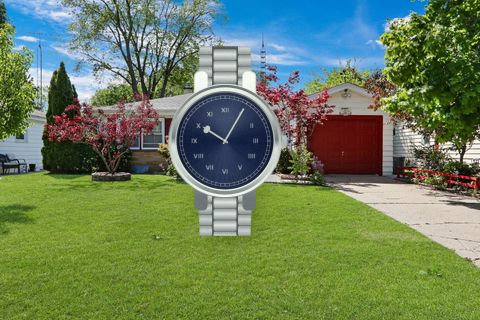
10:05
